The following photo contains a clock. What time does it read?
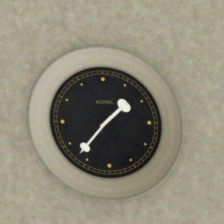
1:37
